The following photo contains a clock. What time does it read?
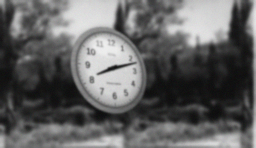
8:12
